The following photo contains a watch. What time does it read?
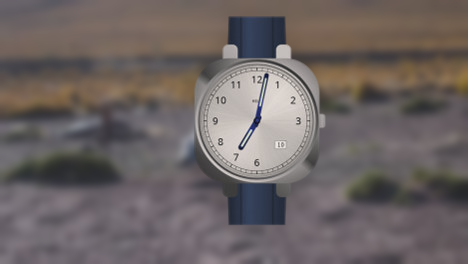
7:02
